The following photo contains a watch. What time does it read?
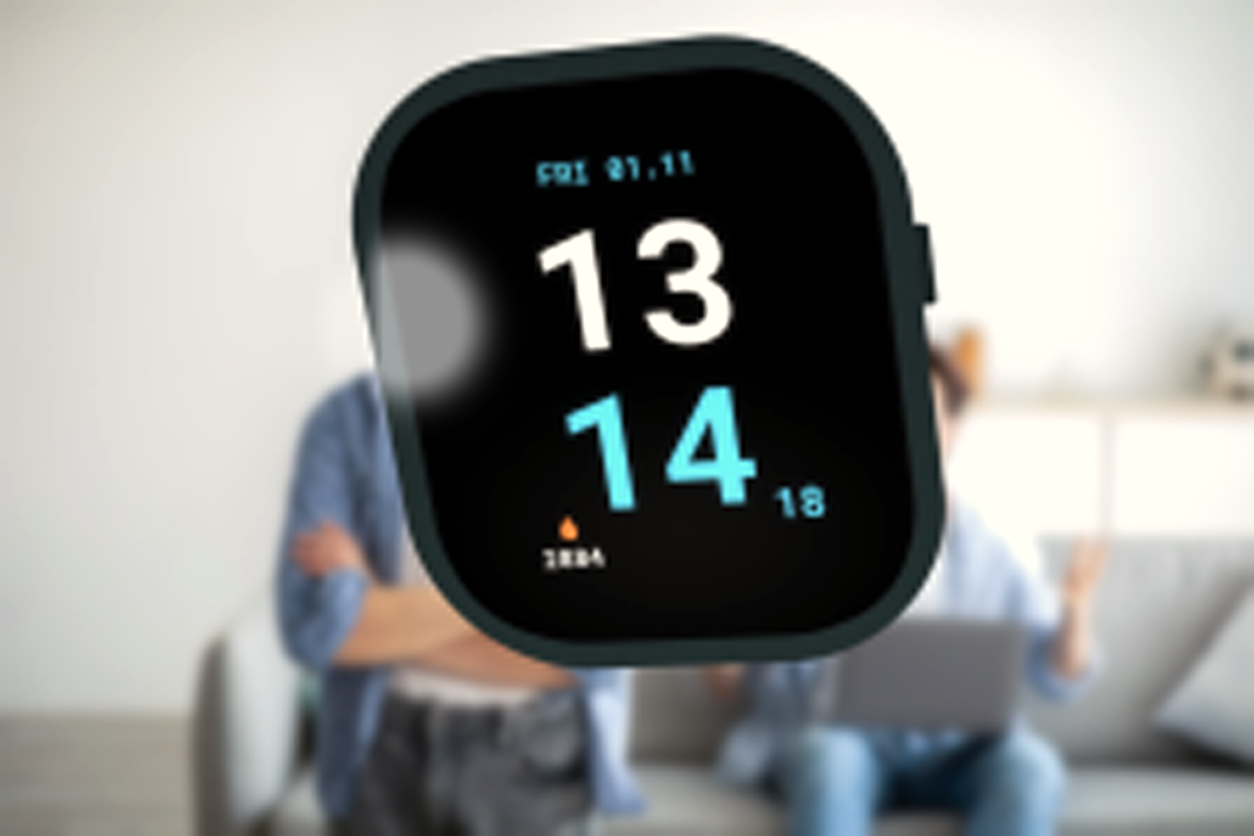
13:14:18
